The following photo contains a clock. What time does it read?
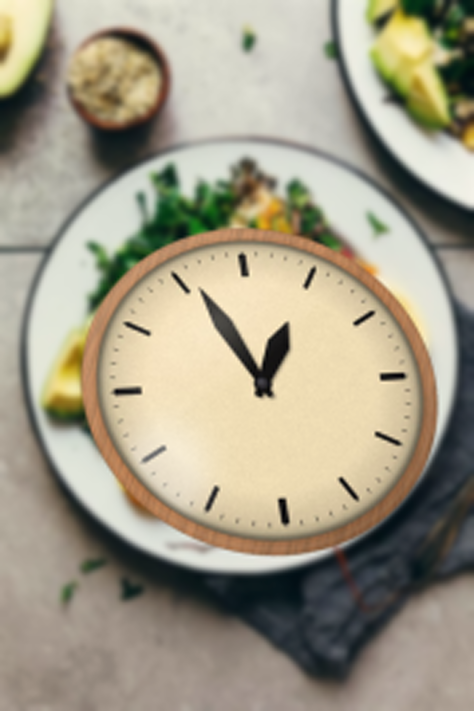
12:56
